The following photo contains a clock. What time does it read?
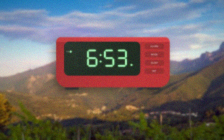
6:53
